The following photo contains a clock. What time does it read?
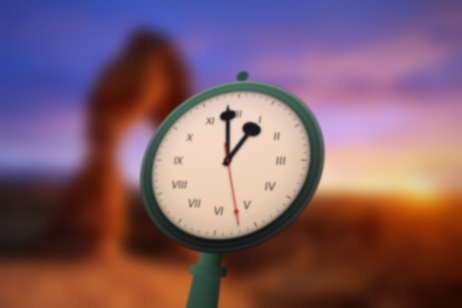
12:58:27
